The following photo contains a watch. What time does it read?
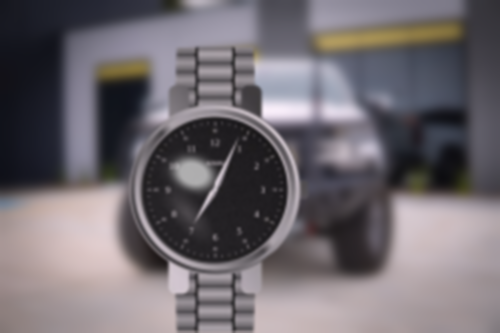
7:04
